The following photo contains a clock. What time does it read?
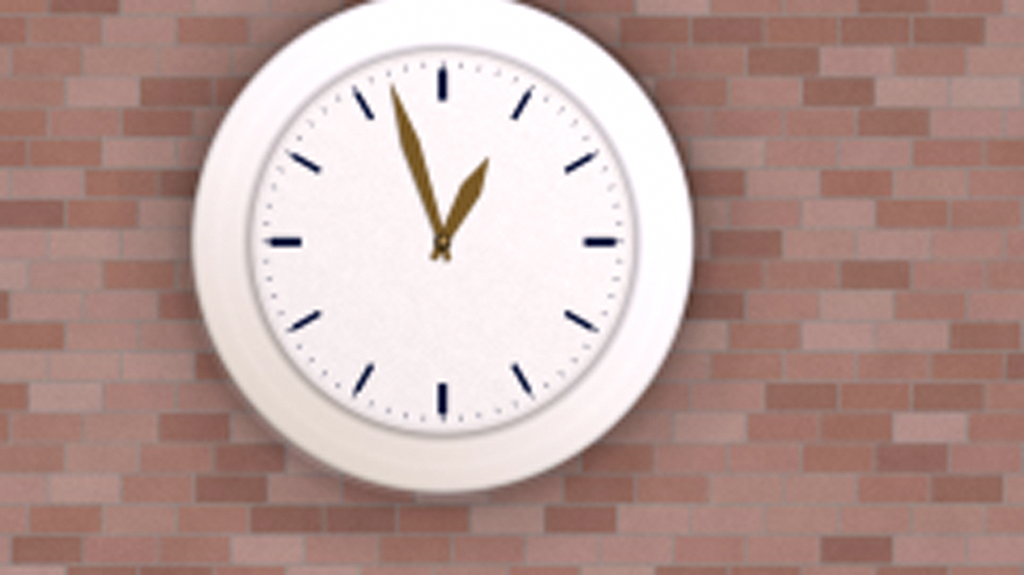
12:57
